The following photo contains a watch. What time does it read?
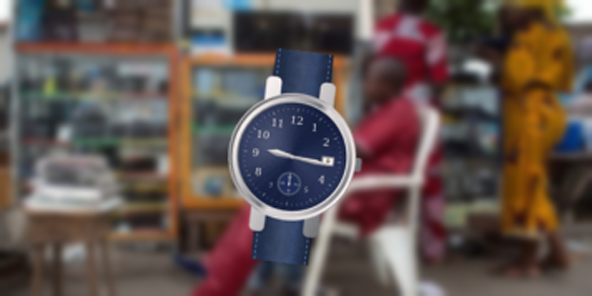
9:16
